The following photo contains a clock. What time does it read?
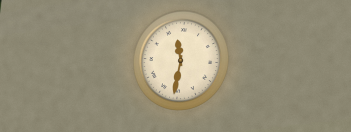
11:31
